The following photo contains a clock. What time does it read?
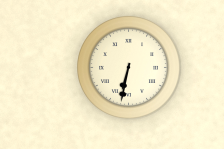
6:32
